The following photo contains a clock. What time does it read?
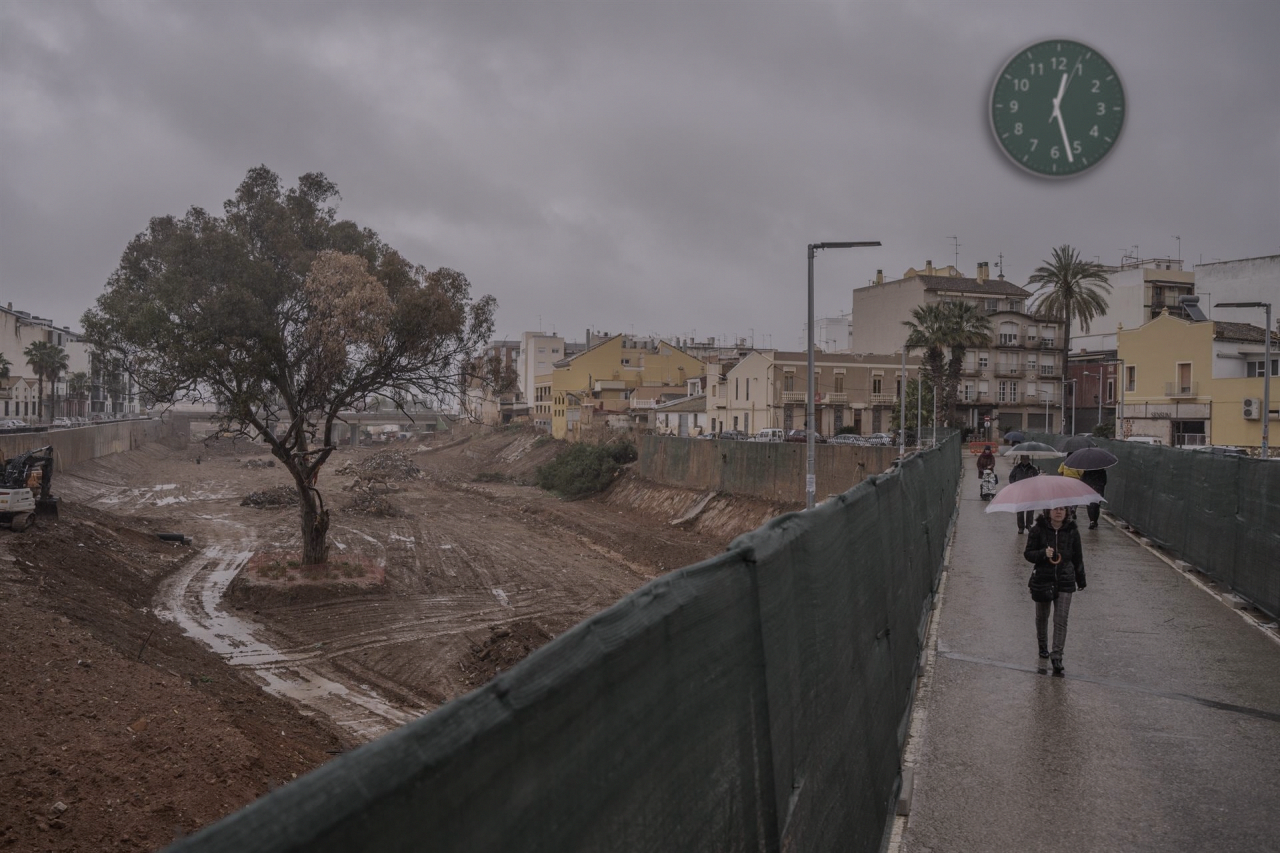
12:27:04
